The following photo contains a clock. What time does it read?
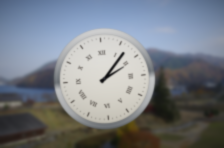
2:07
